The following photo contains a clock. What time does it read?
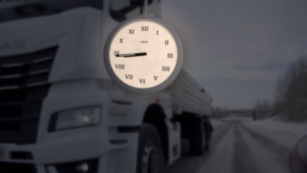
8:44
